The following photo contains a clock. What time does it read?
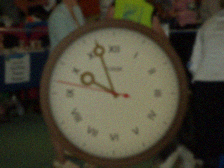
9:56:47
